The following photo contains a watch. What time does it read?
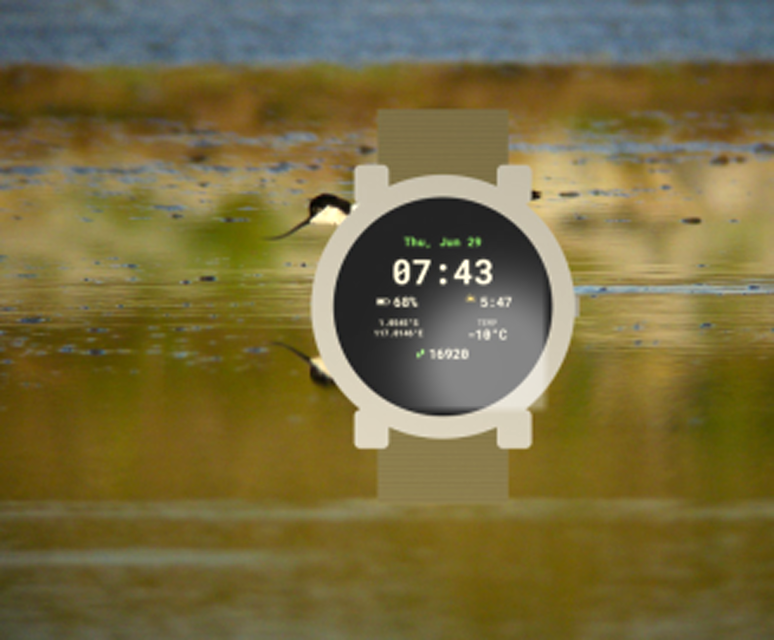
7:43
